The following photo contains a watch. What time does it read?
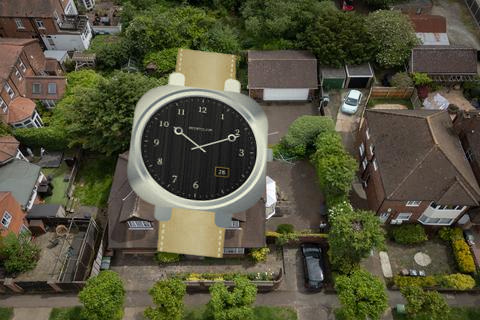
10:11
